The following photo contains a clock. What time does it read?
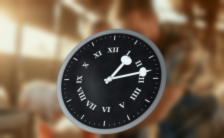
1:13
